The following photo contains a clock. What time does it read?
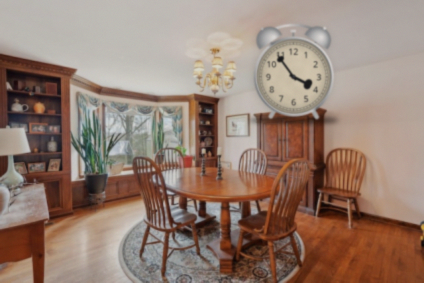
3:54
